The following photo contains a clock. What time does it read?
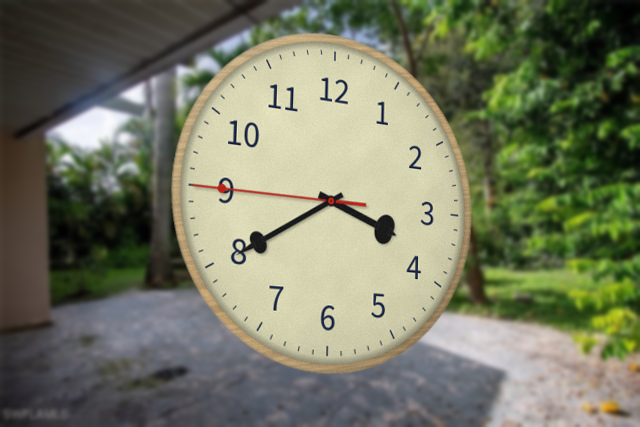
3:39:45
